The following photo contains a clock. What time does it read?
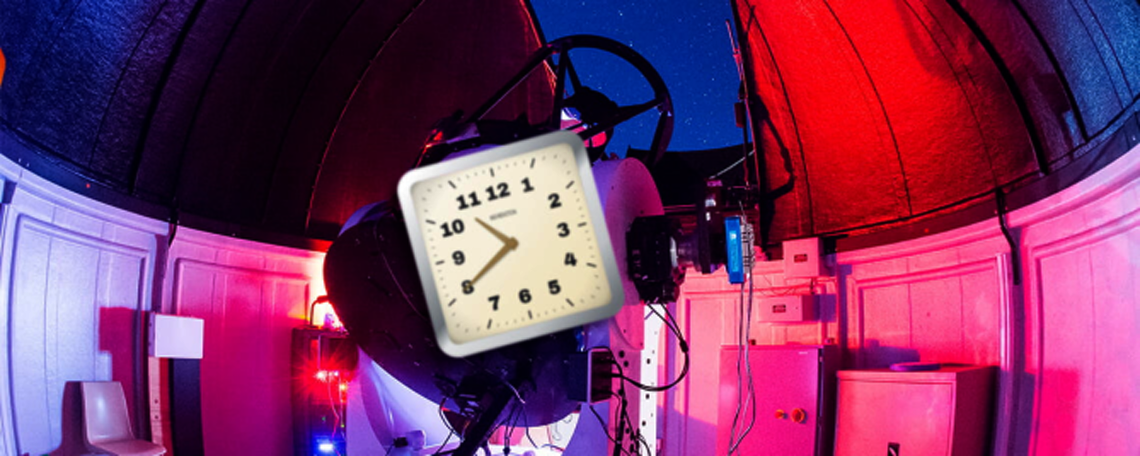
10:40
